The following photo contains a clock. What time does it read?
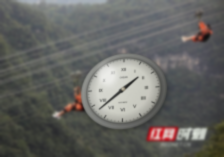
1:38
